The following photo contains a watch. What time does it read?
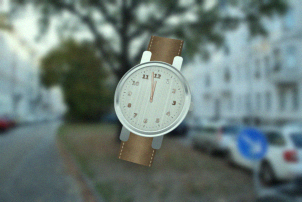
11:58
